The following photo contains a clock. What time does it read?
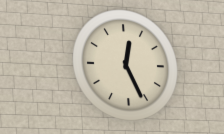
12:26
